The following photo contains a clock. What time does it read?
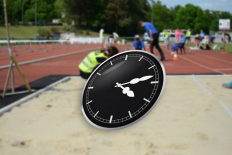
4:13
